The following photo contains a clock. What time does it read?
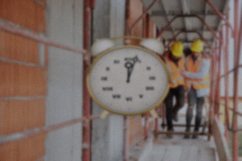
12:03
